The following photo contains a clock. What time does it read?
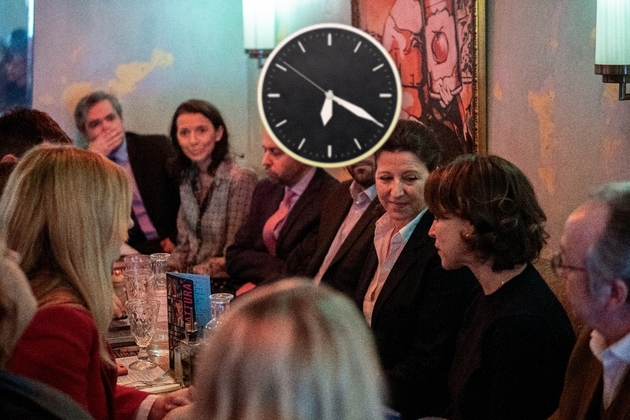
6:19:51
